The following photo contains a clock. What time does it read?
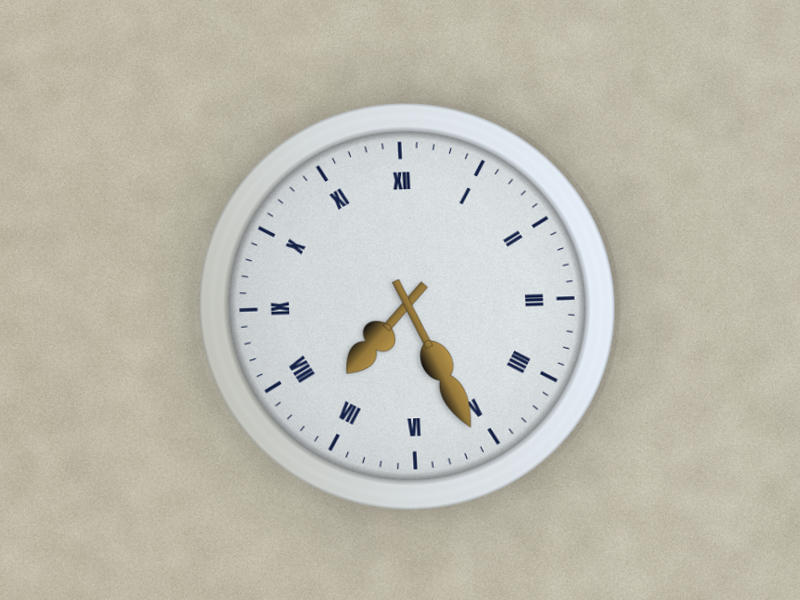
7:26
